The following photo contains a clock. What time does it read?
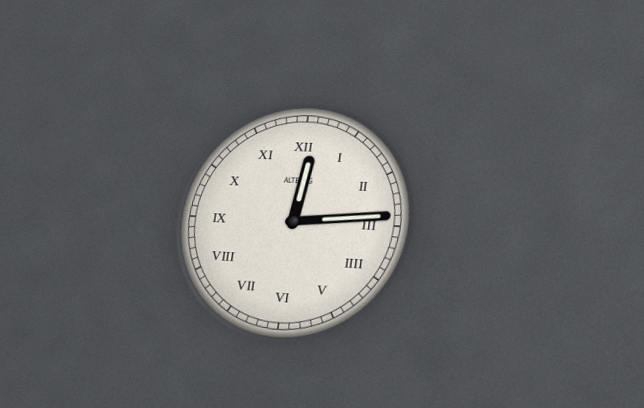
12:14
